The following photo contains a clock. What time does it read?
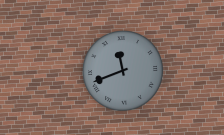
11:42
